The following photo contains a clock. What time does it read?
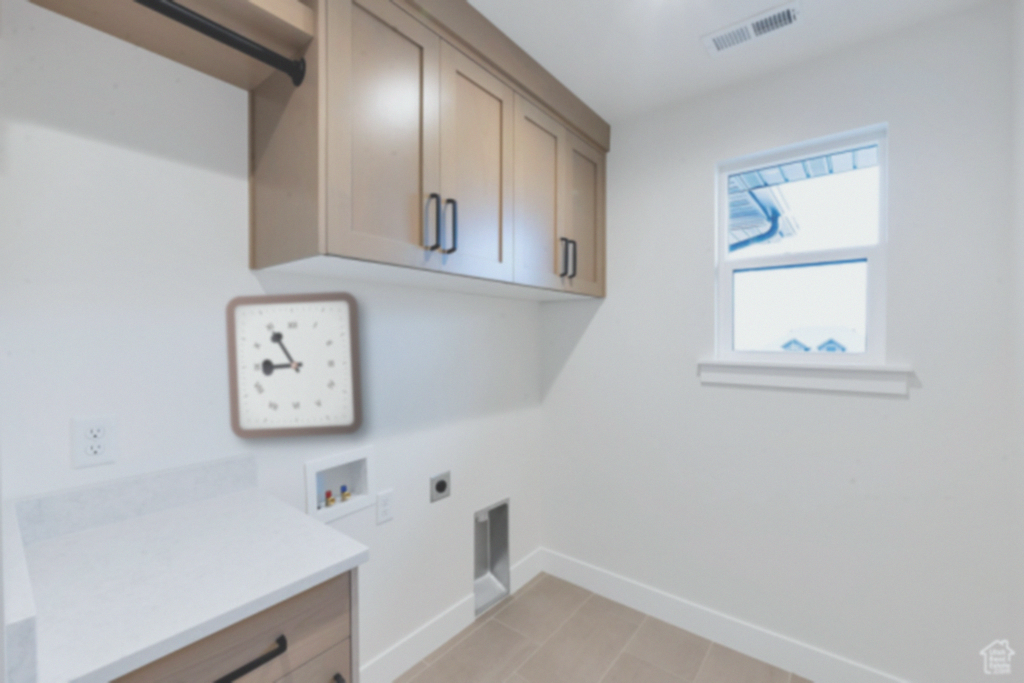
8:55
